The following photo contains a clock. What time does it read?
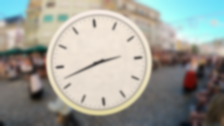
2:42
